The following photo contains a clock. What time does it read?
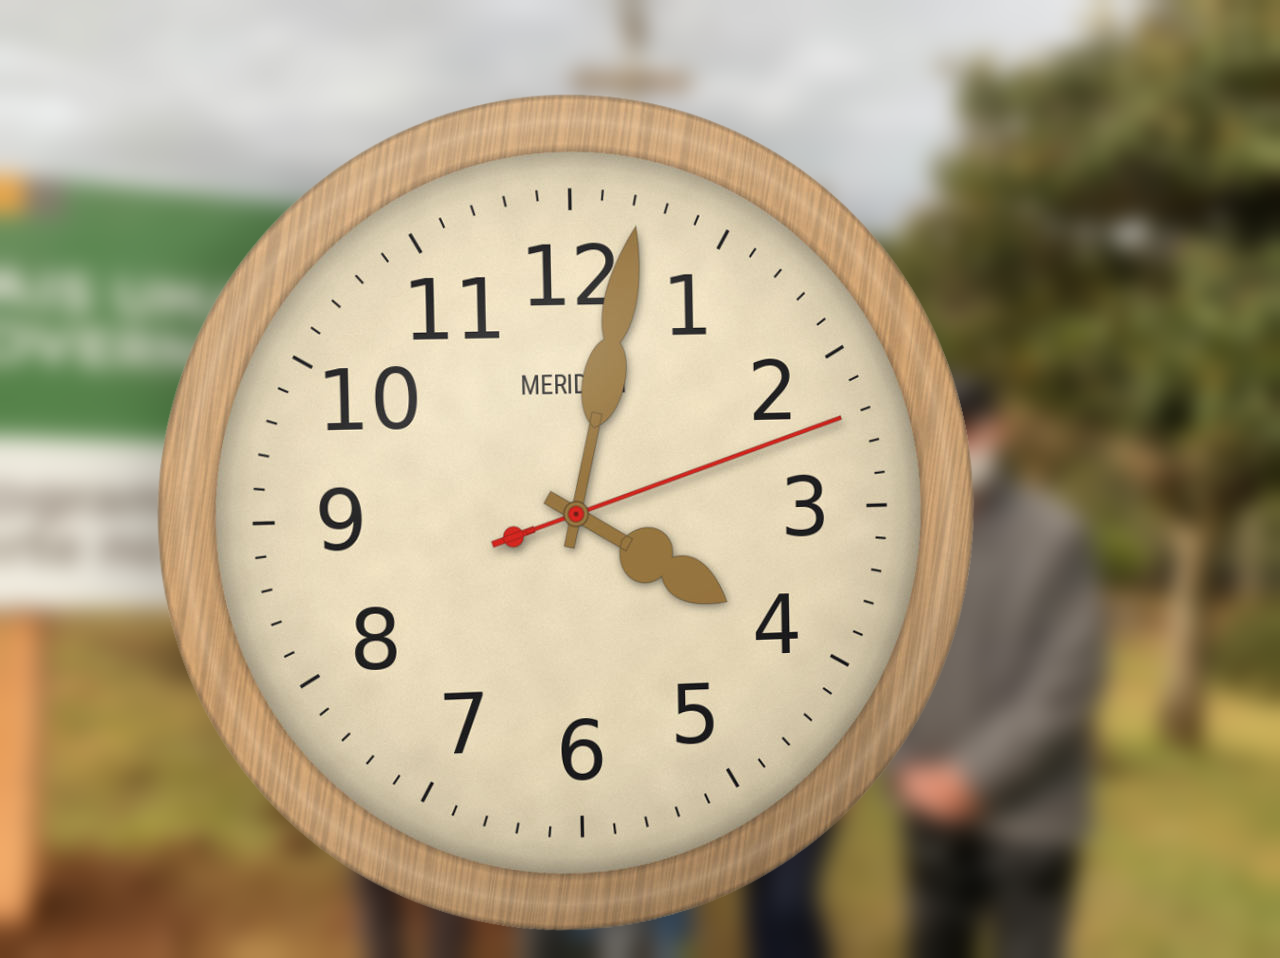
4:02:12
